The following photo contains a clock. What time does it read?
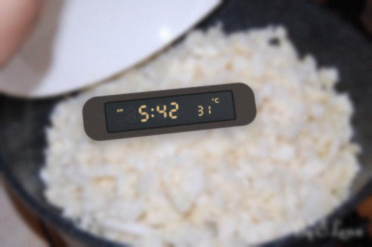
5:42
